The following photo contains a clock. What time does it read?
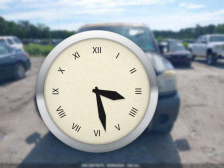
3:28
